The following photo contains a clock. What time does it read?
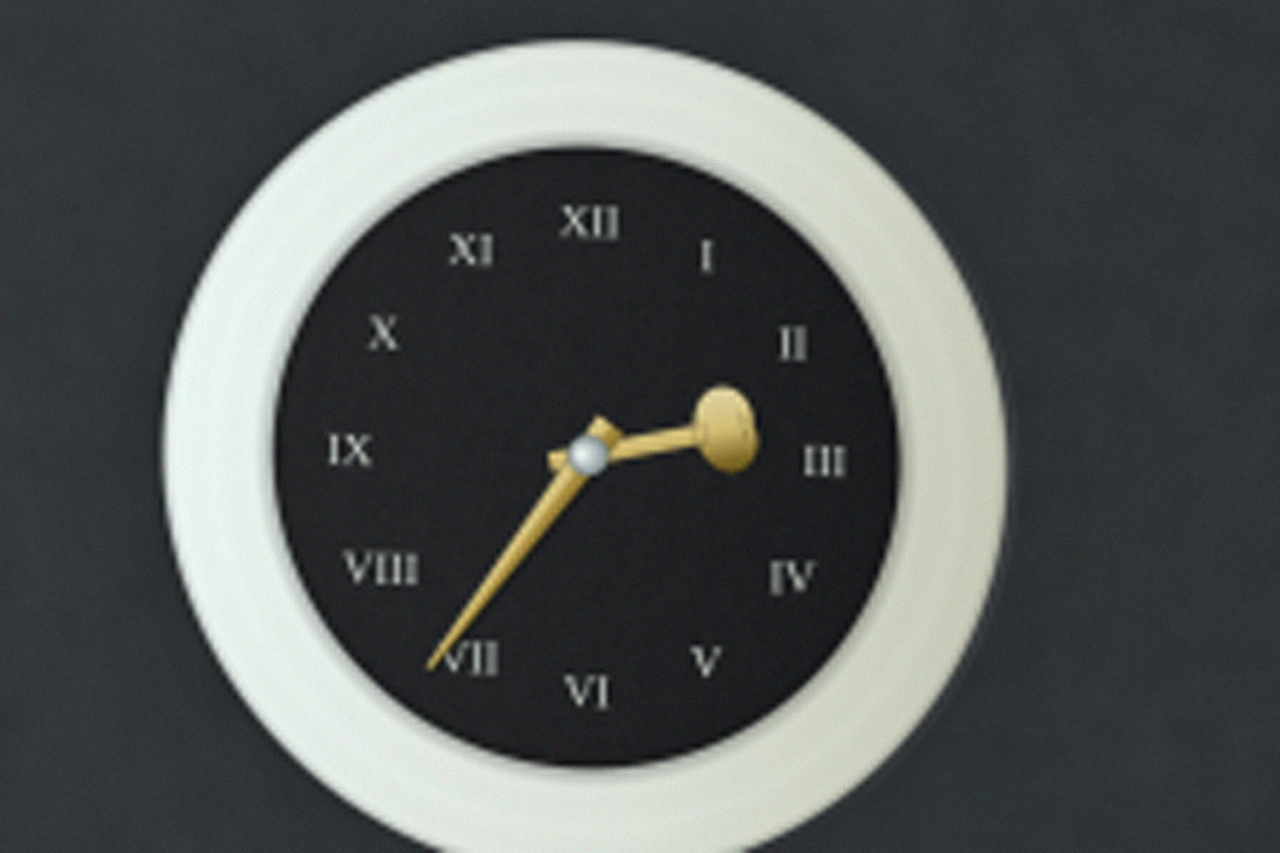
2:36
